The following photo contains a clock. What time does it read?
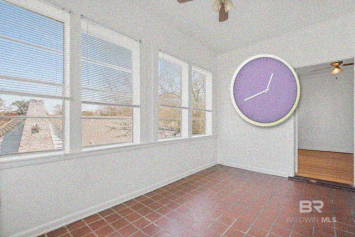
12:41
